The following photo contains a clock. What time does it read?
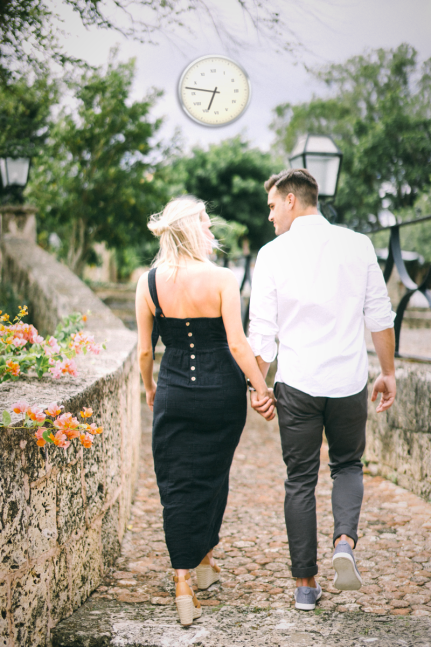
6:47
